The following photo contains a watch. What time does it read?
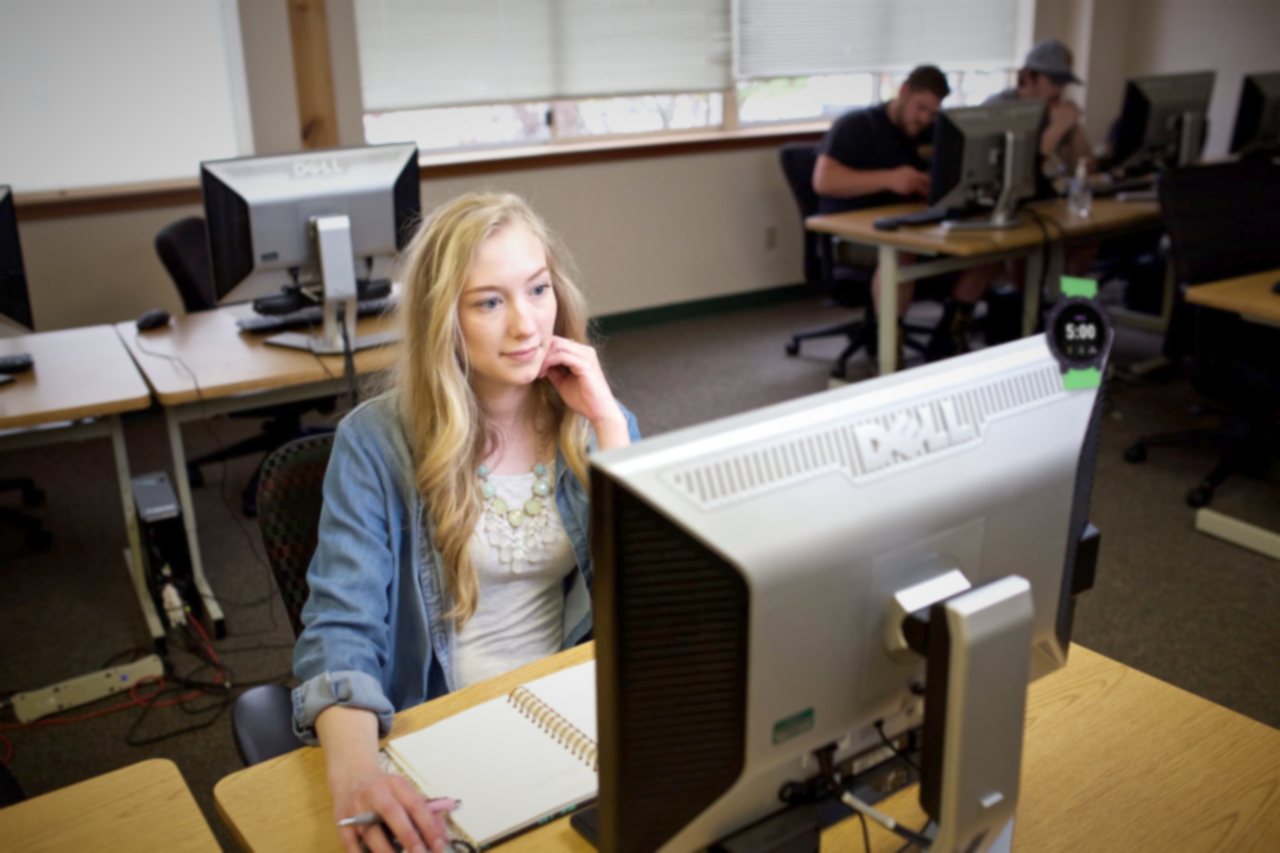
5:00
